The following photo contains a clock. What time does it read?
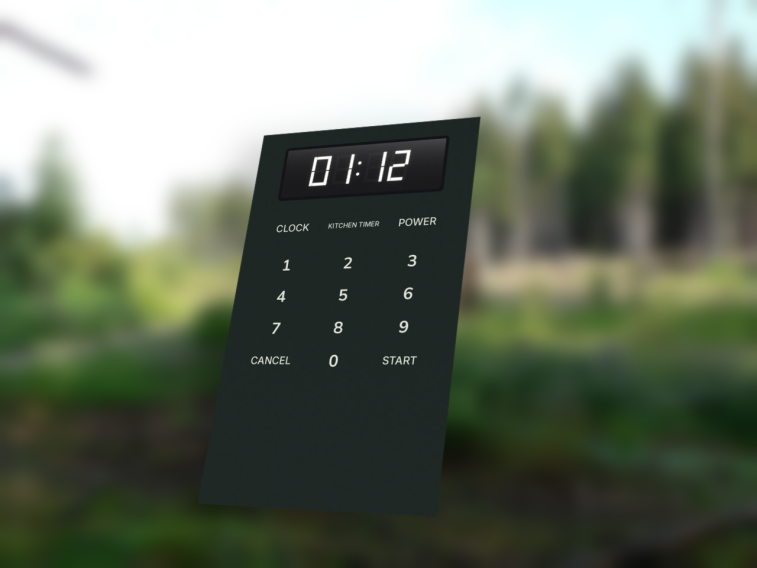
1:12
